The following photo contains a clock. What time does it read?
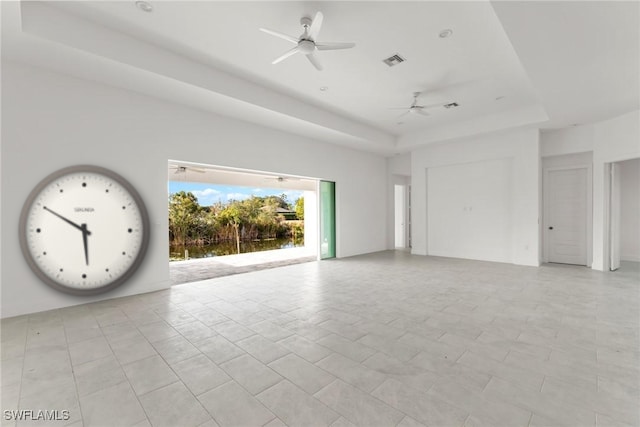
5:50
